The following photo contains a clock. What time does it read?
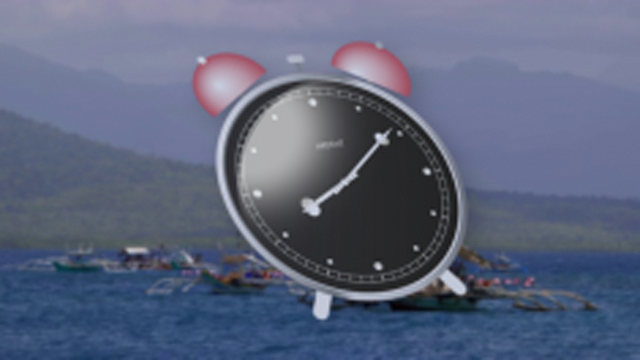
8:09
